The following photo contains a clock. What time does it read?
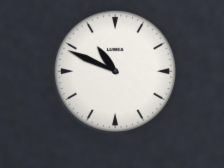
10:49
